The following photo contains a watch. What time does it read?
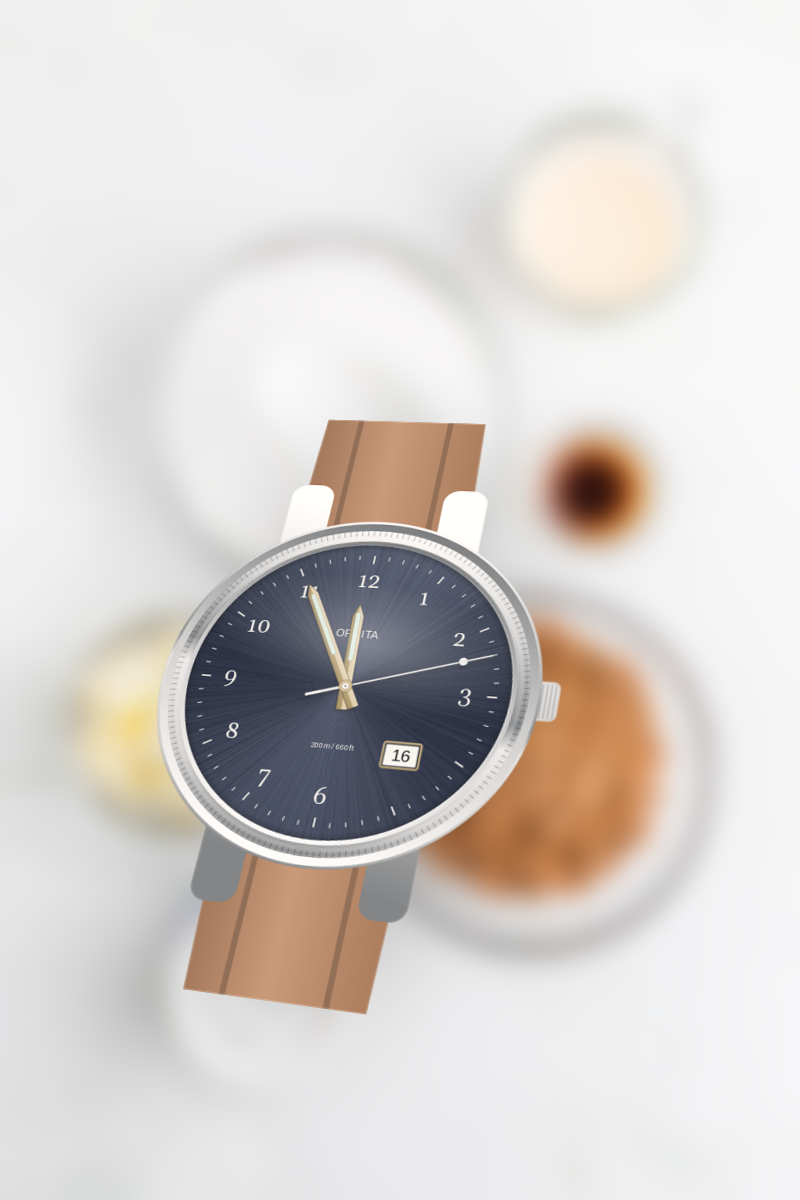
11:55:12
